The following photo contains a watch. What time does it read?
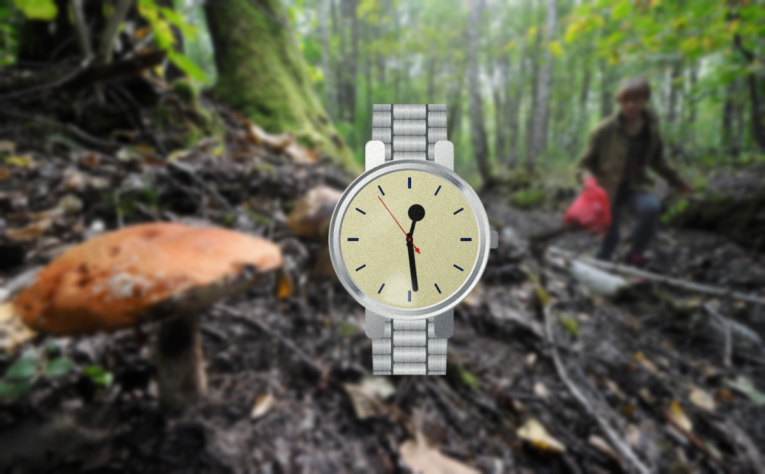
12:28:54
